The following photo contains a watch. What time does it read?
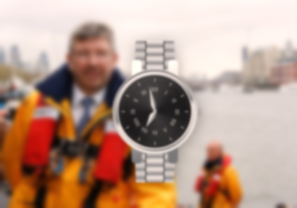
6:58
